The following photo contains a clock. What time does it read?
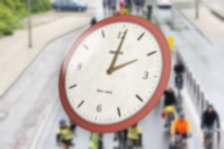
2:01
